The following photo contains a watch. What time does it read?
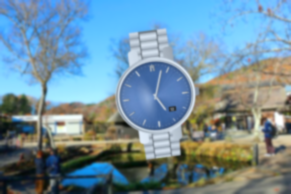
5:03
